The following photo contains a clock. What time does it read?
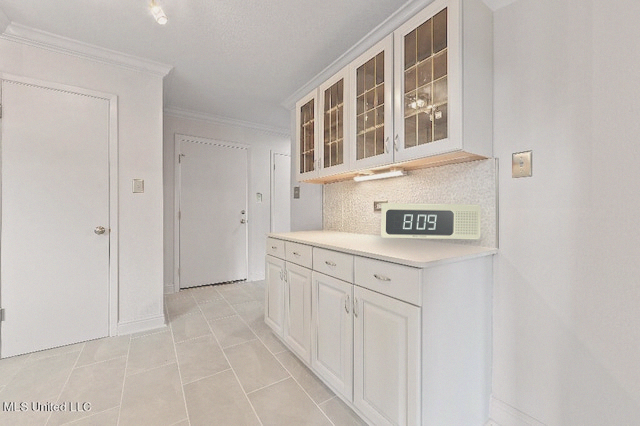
8:09
